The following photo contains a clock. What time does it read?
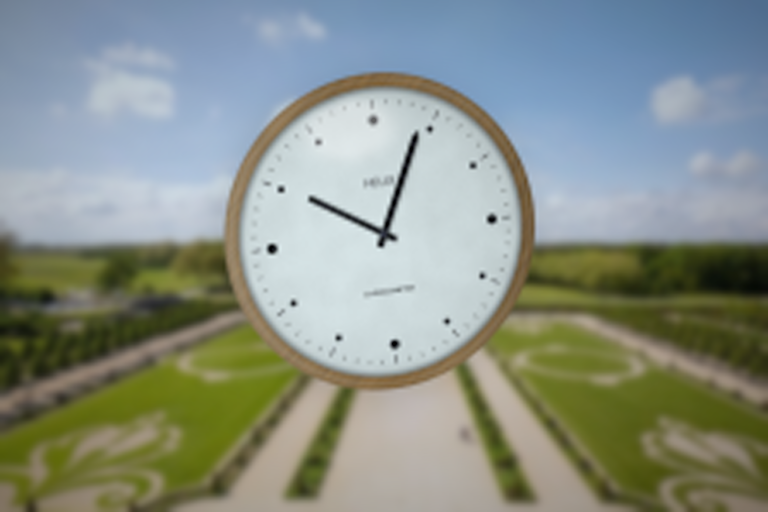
10:04
